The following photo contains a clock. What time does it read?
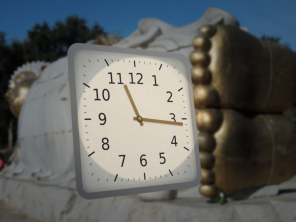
11:16
